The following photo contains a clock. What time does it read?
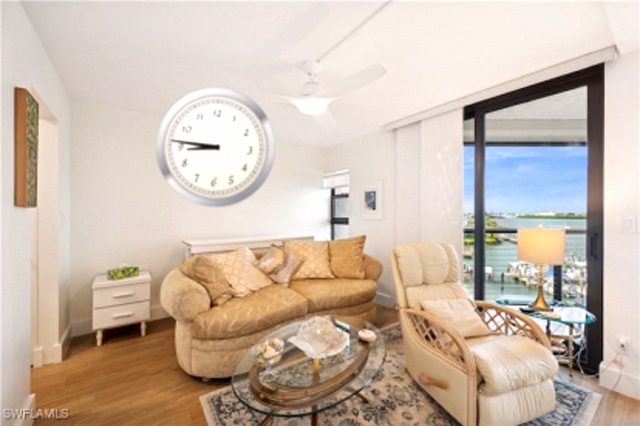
8:46
